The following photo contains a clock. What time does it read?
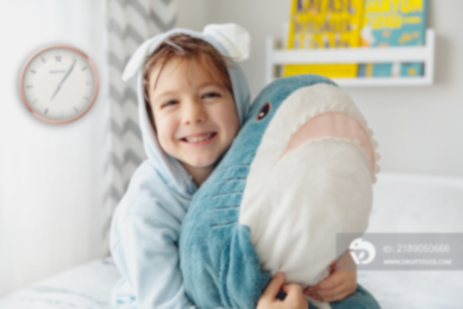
7:06
